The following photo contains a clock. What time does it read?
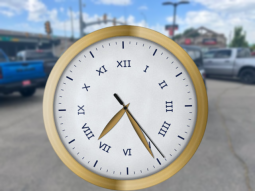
7:25:24
